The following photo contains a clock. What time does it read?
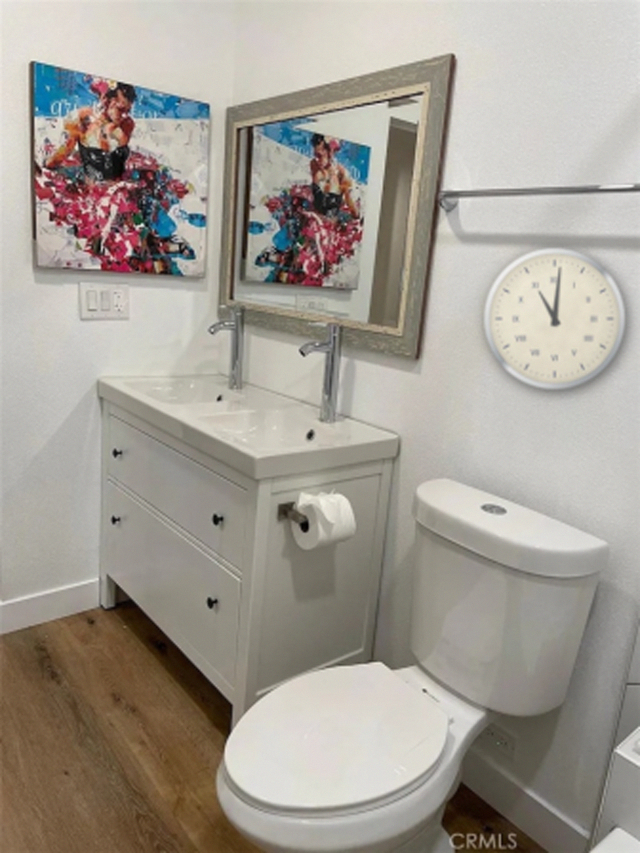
11:01
